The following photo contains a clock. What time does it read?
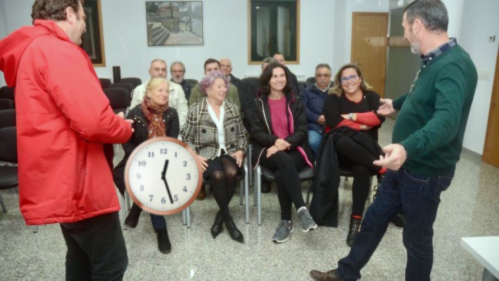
12:27
